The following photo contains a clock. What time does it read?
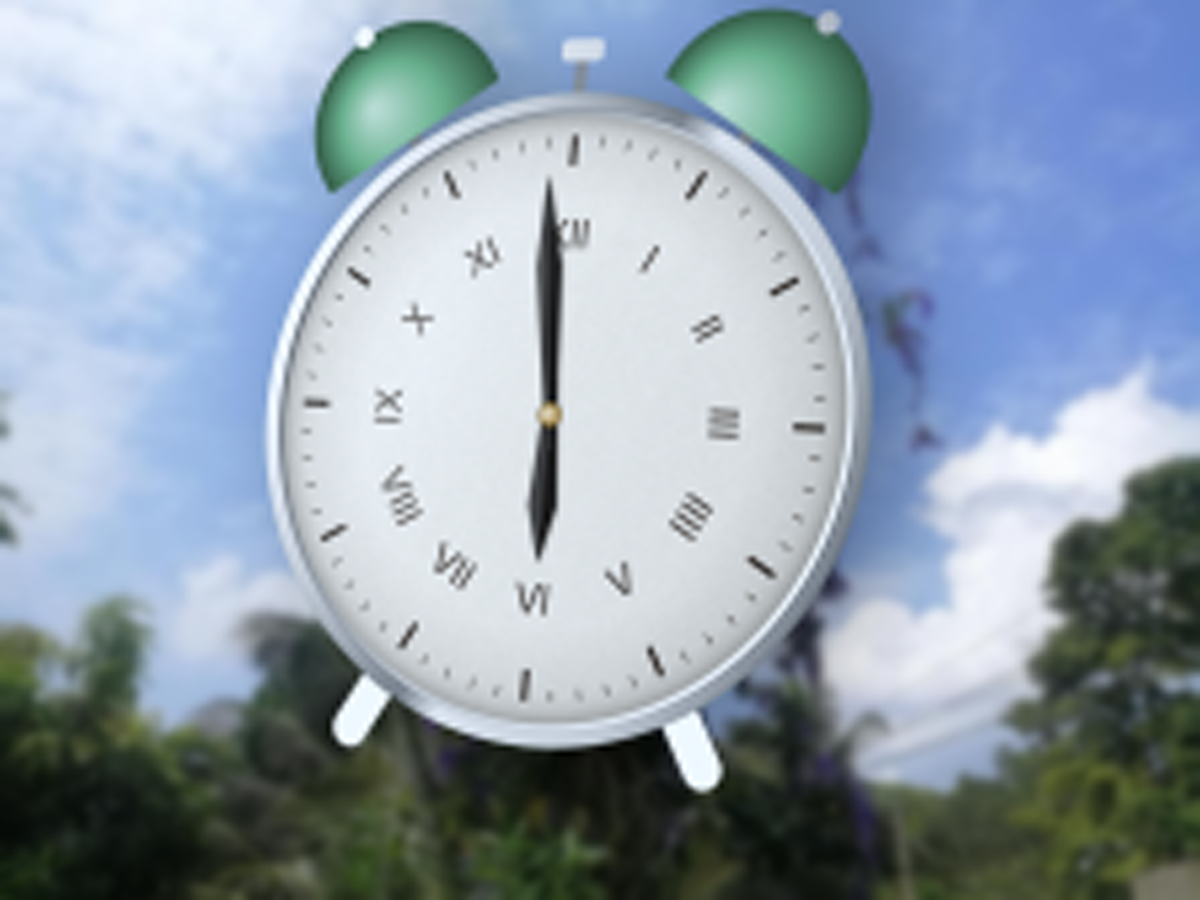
5:59
